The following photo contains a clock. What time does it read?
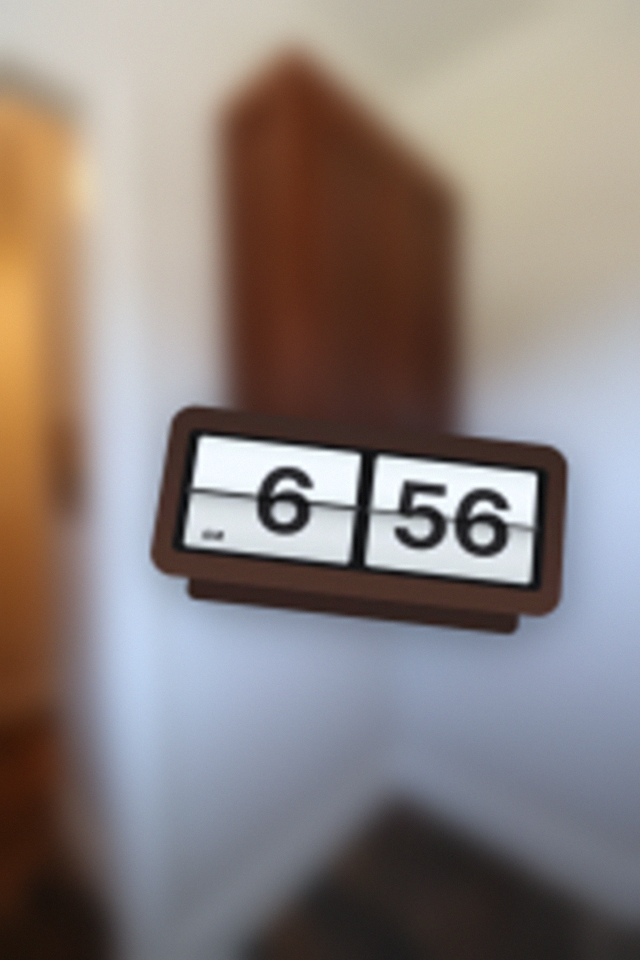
6:56
